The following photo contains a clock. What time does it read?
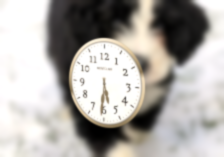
5:31
